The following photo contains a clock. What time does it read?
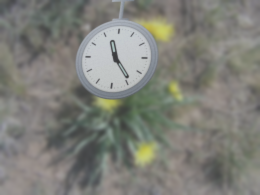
11:24
